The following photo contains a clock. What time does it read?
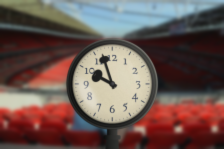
9:57
